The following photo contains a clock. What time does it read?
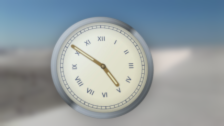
4:51
